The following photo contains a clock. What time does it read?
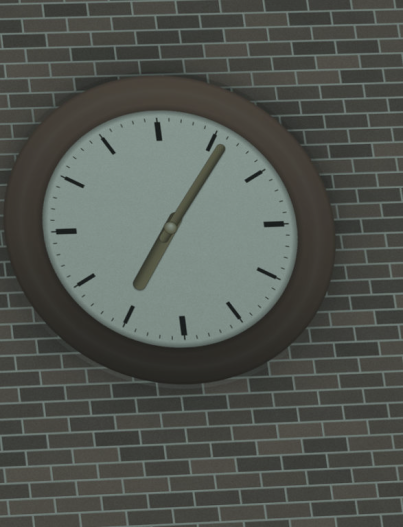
7:06
